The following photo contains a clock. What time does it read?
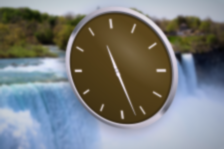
11:27
